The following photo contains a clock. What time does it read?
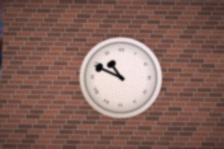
10:49
